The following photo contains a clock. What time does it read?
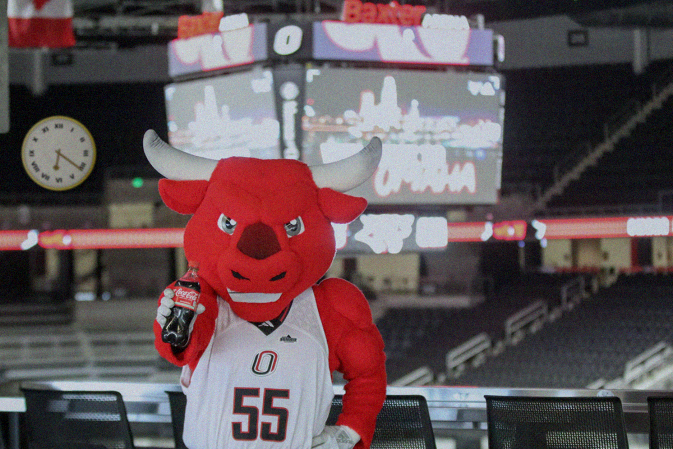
6:21
